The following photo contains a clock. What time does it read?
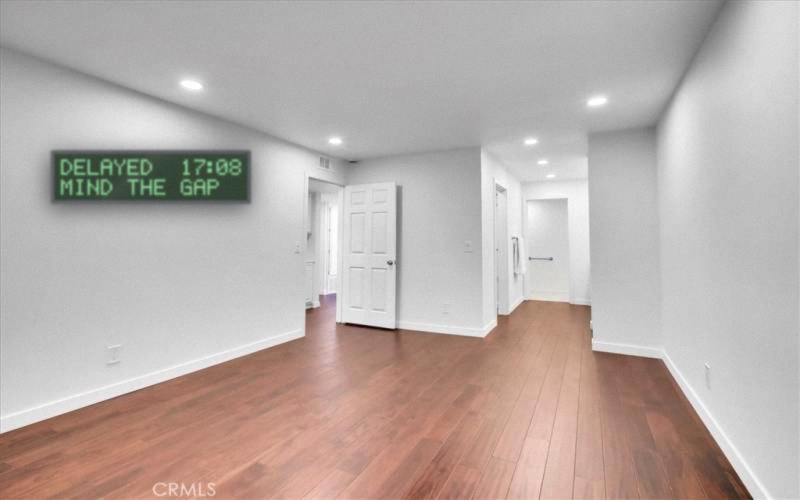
17:08
